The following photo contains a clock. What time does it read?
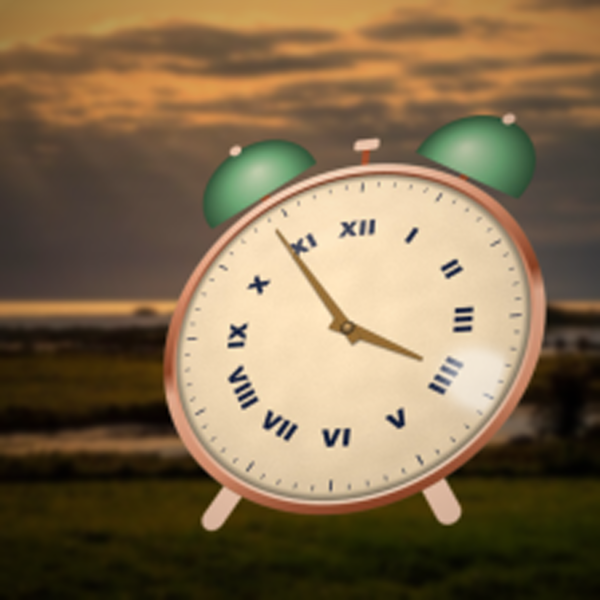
3:54
